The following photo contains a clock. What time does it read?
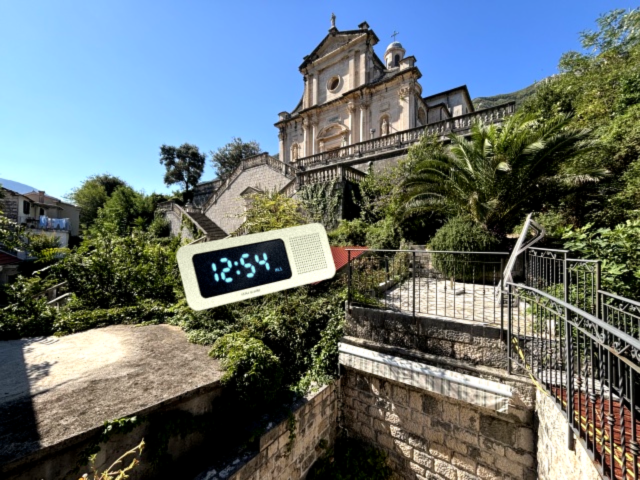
12:54
